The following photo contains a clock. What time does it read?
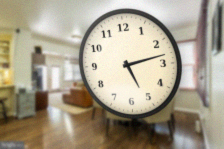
5:13
